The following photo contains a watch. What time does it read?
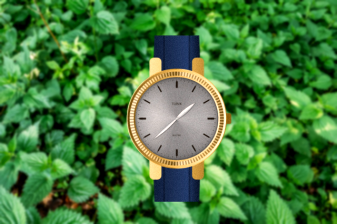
1:38
